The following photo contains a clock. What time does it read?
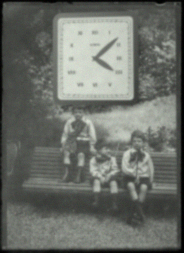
4:08
